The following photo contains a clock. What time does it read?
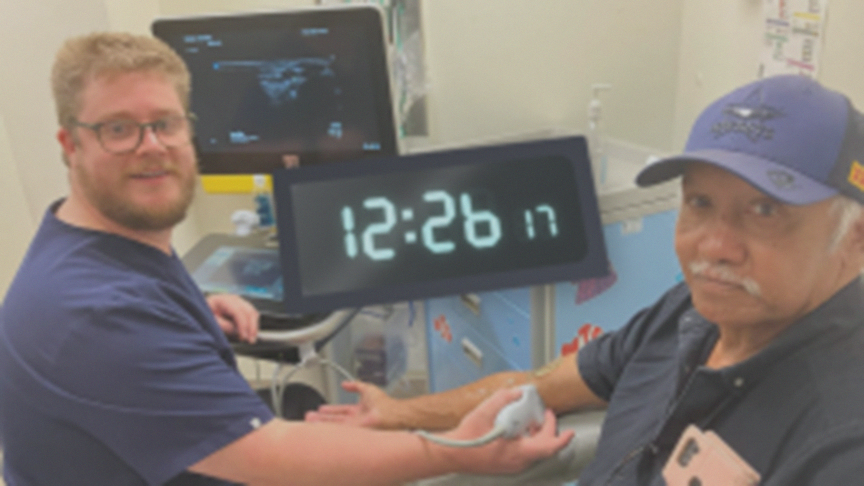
12:26:17
